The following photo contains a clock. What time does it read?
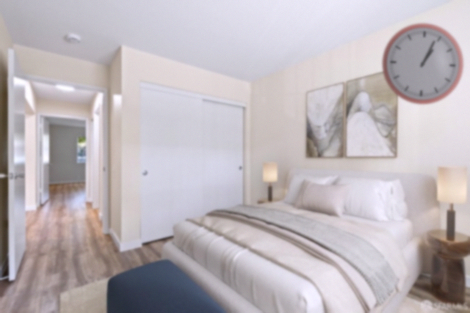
1:04
